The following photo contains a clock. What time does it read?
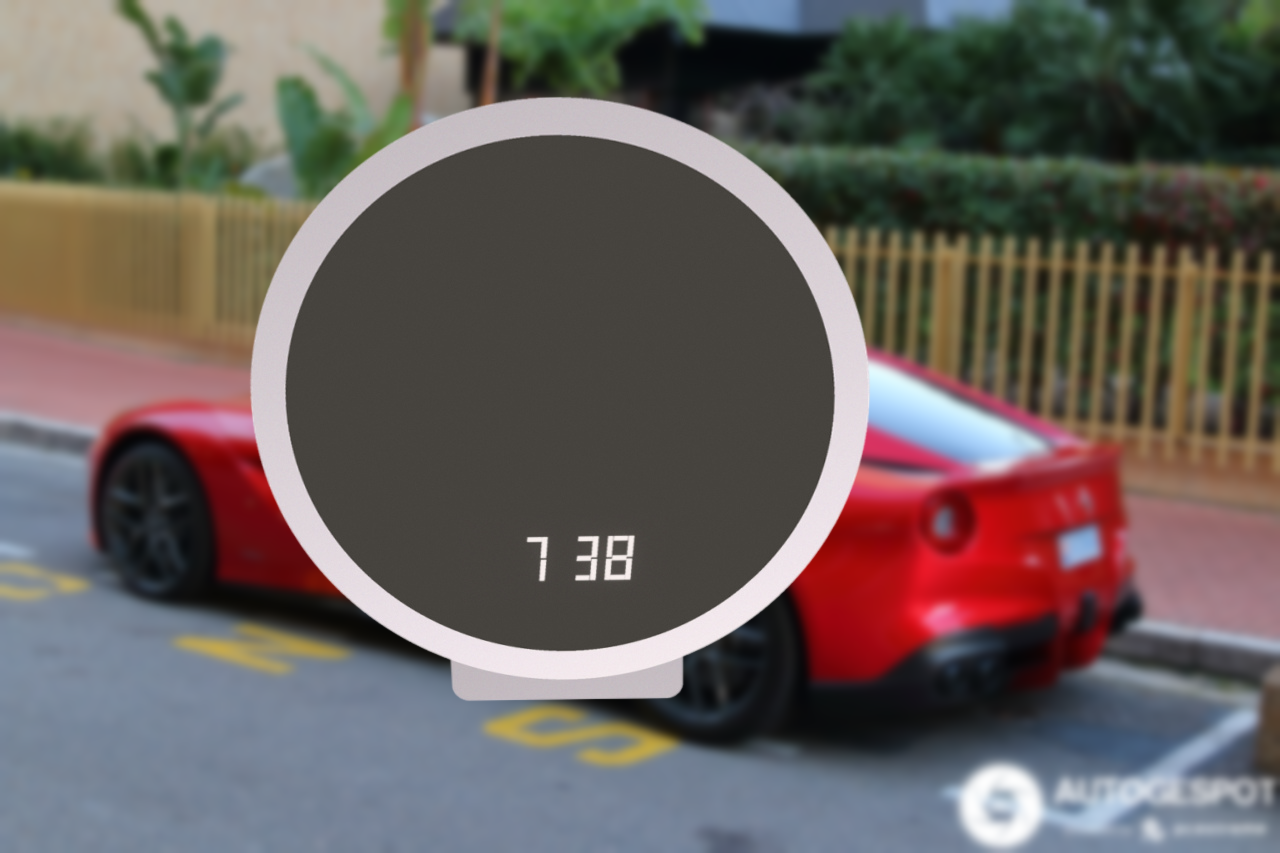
7:38
